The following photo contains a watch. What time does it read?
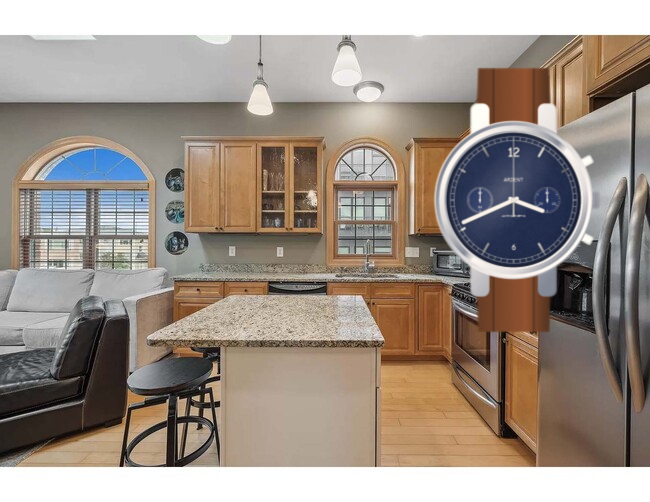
3:41
